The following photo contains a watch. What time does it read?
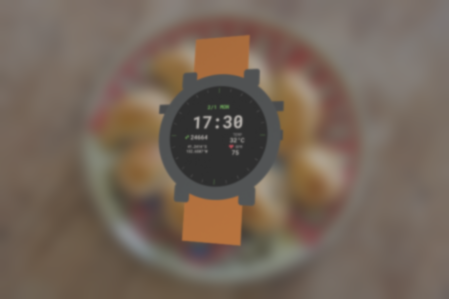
17:30
